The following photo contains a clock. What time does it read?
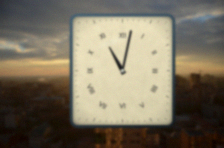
11:02
